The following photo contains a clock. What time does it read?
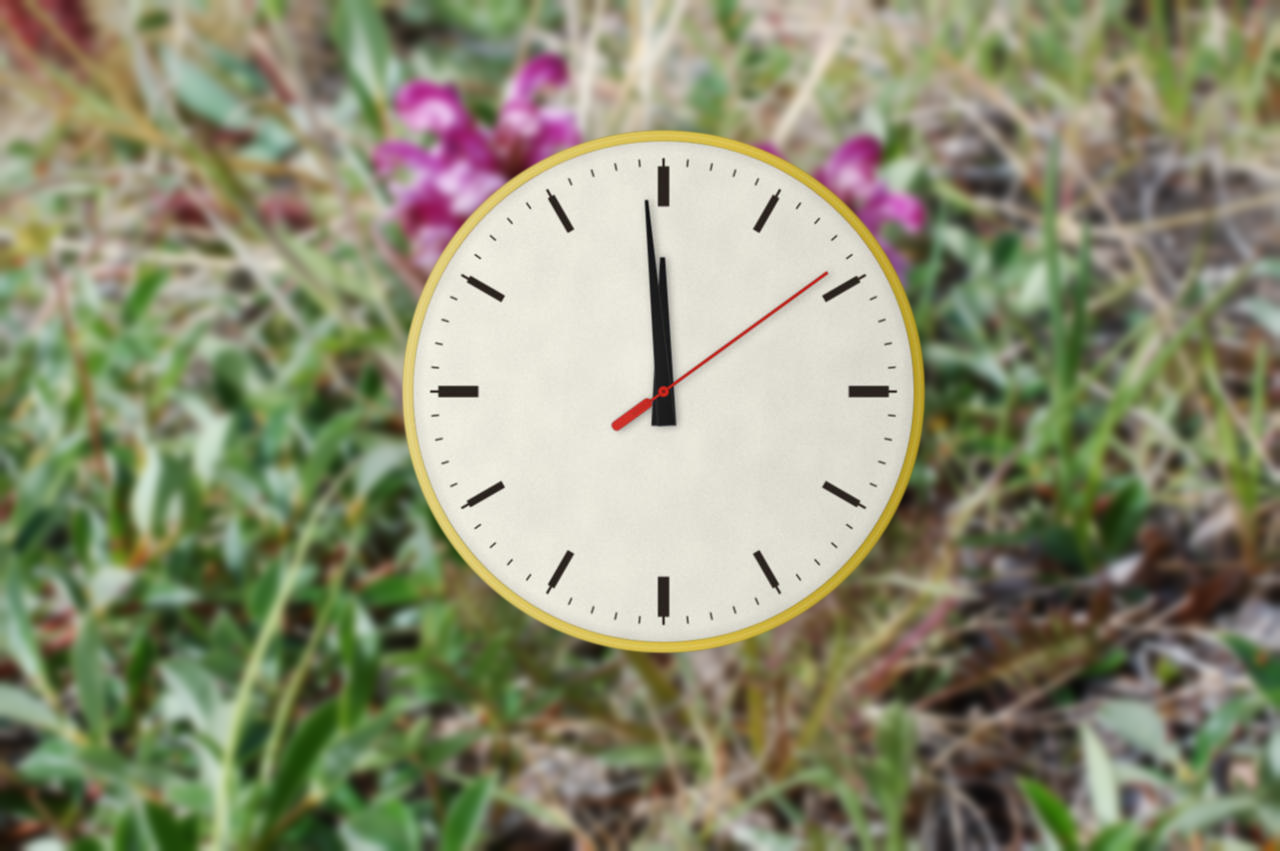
11:59:09
